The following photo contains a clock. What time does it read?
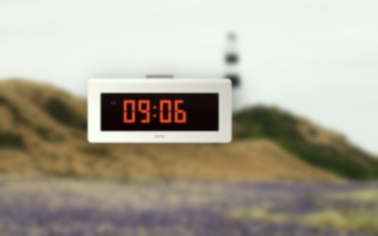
9:06
